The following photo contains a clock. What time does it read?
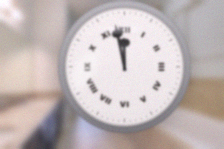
11:58
